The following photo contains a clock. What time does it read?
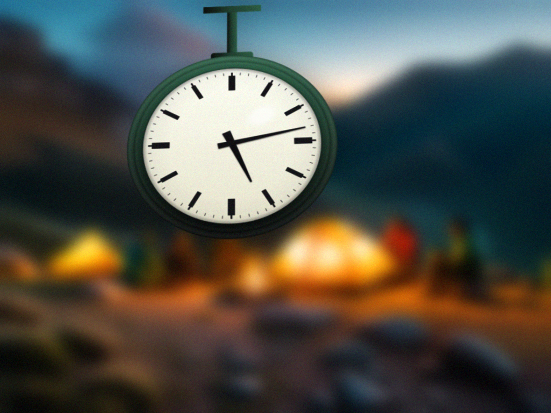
5:13
